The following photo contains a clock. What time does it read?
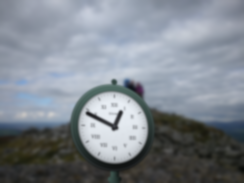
12:49
